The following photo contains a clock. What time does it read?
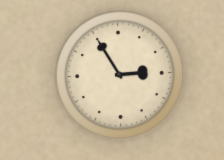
2:55
